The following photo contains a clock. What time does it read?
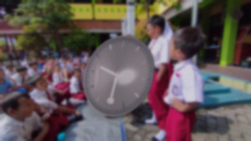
9:30
